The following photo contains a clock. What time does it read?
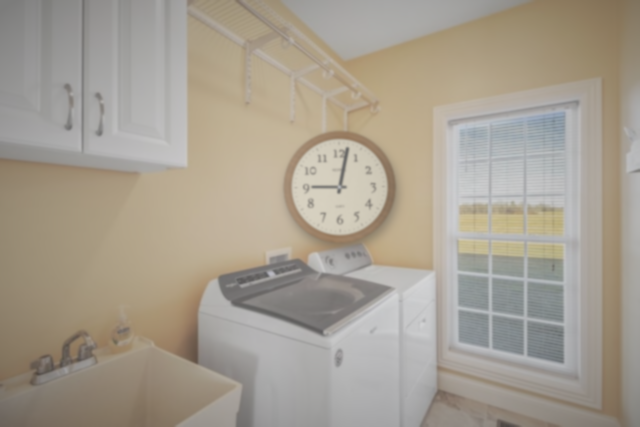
9:02
